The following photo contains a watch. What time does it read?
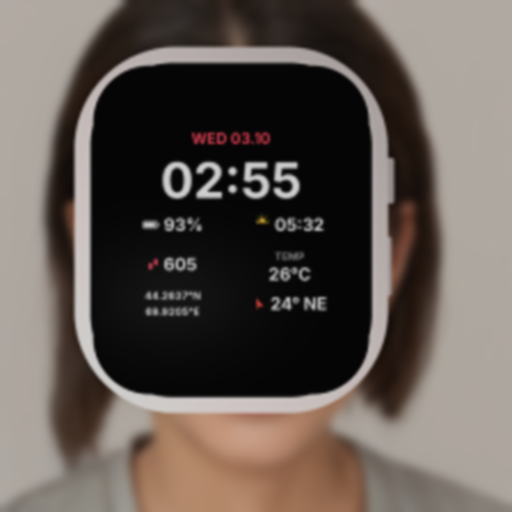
2:55
